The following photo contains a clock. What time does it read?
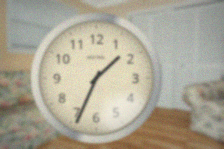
1:34
